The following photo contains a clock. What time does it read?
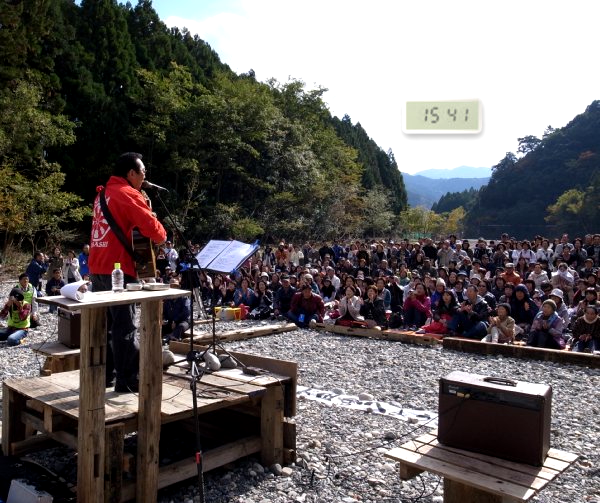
15:41
